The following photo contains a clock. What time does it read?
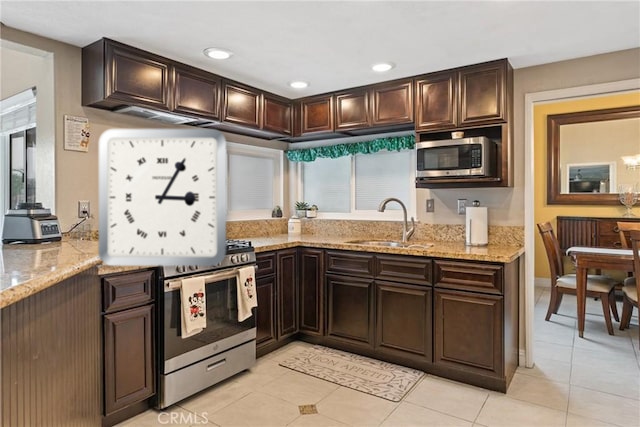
3:05
